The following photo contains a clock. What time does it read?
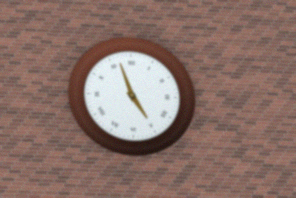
4:57
